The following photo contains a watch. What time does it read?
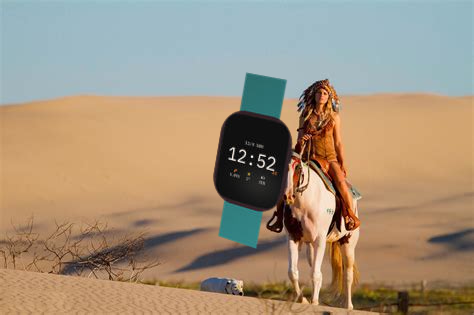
12:52
